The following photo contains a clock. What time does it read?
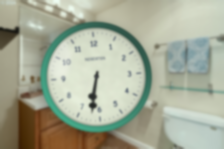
6:32
